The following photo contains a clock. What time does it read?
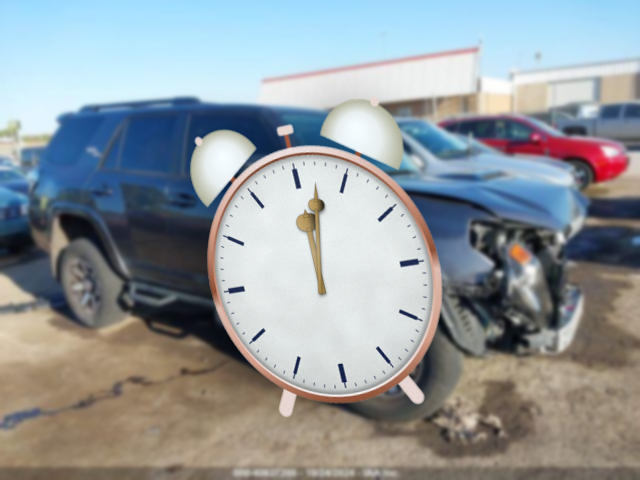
12:02
